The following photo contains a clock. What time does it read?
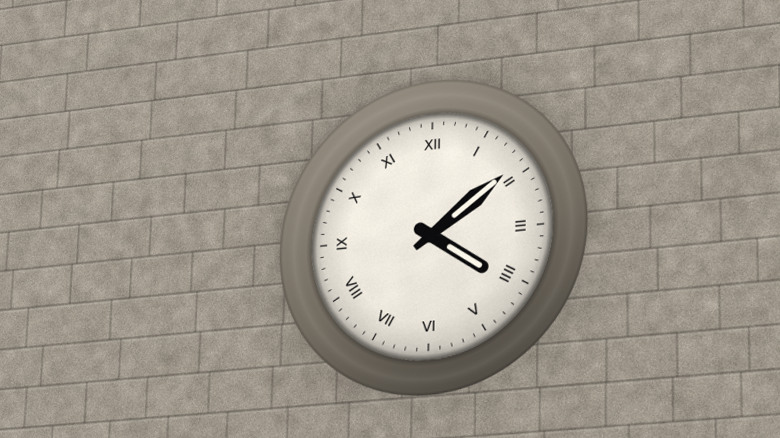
4:09
